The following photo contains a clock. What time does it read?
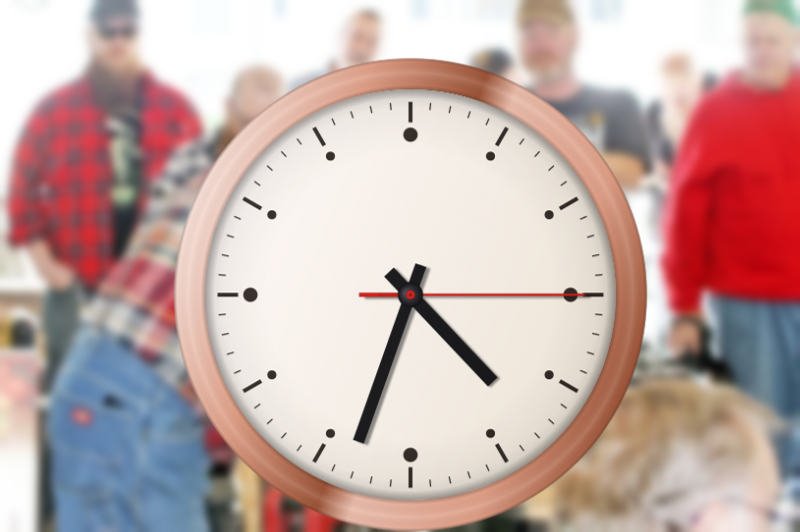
4:33:15
